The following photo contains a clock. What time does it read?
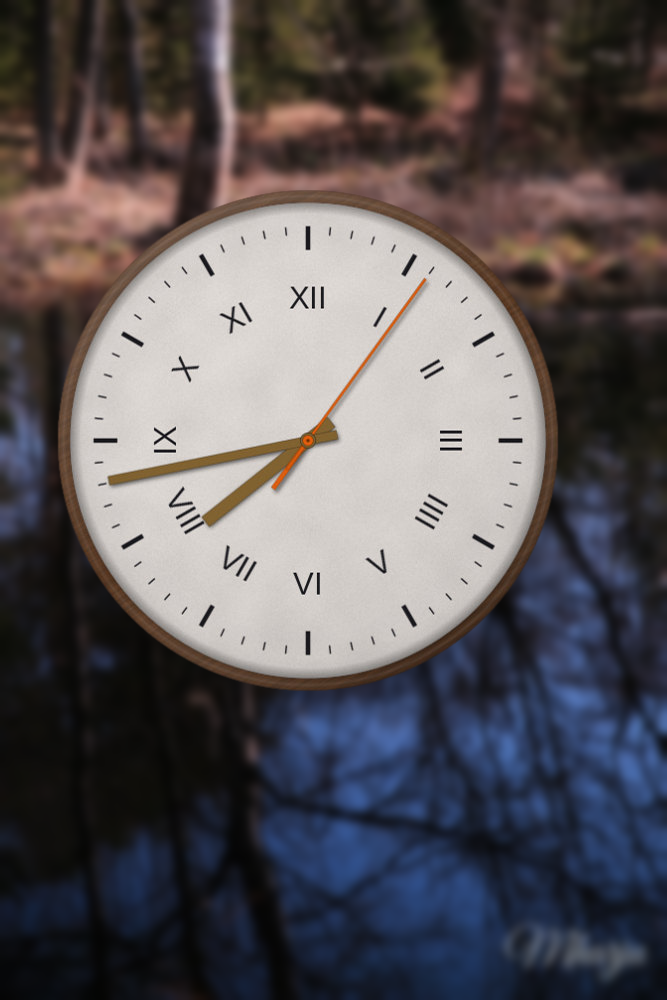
7:43:06
